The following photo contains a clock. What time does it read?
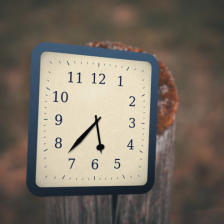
5:37
